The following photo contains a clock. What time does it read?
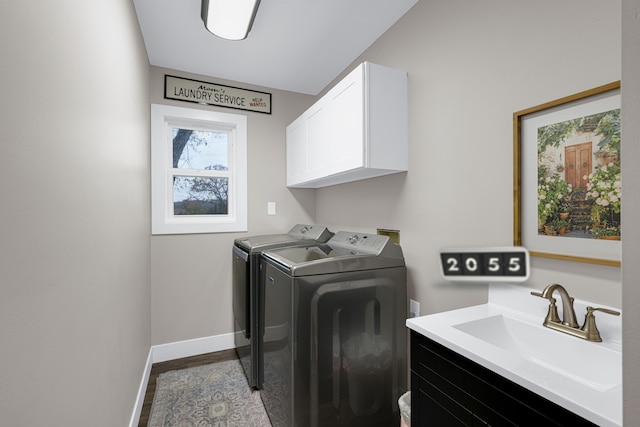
20:55
